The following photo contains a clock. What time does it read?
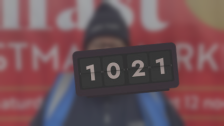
10:21
